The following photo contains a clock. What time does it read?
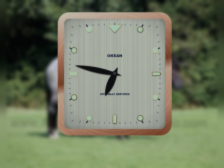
6:47
